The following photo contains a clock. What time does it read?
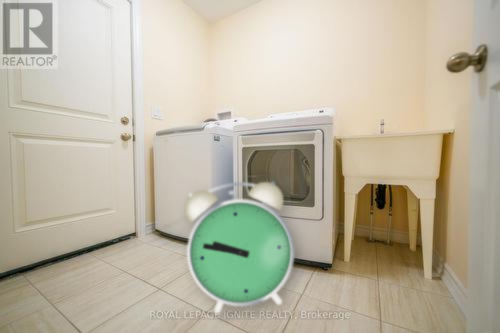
9:48
